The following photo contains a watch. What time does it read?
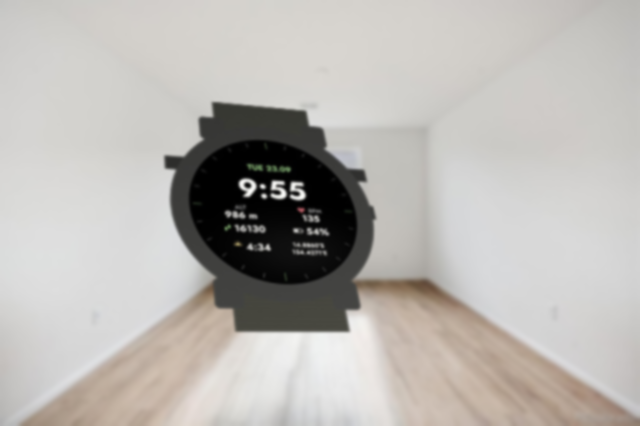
9:55
